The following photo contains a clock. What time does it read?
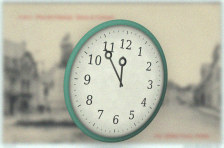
11:54
